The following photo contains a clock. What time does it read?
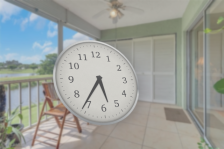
5:36
